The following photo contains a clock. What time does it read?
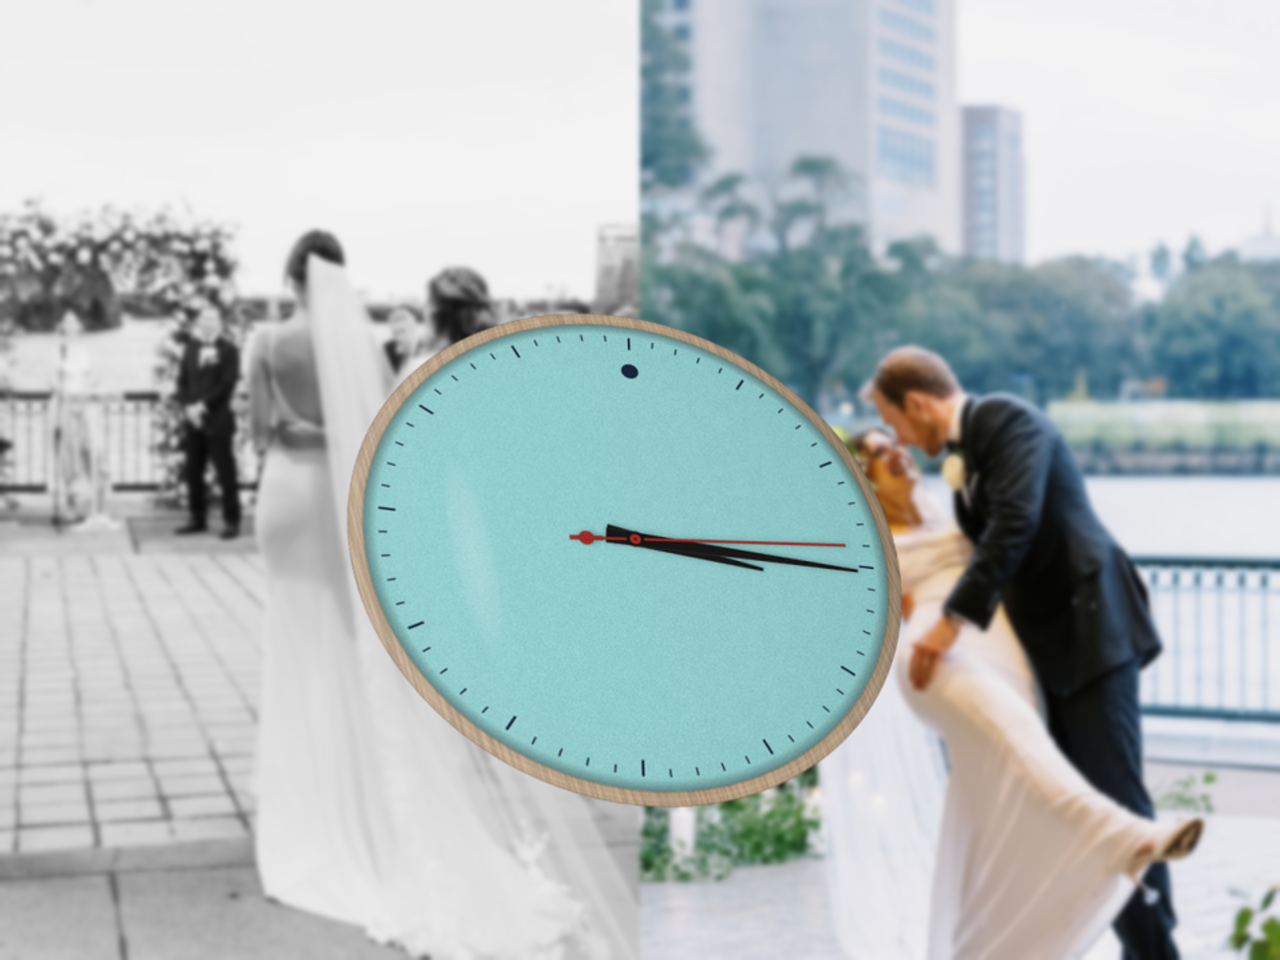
3:15:14
